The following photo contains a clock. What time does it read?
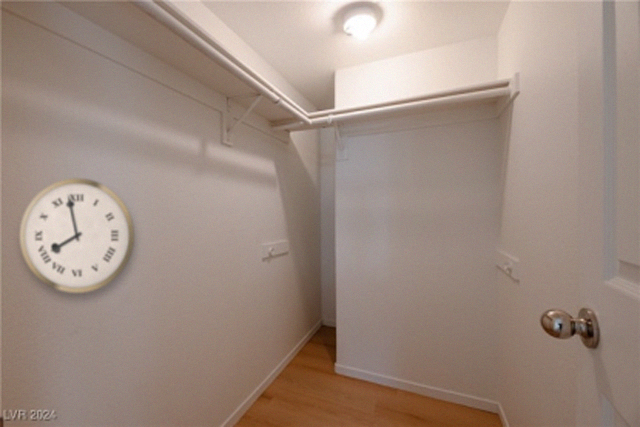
7:58
